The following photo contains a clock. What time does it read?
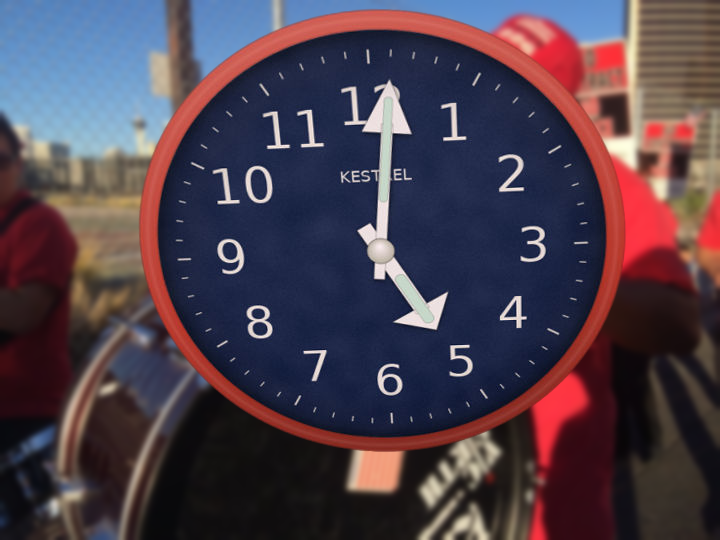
5:01
